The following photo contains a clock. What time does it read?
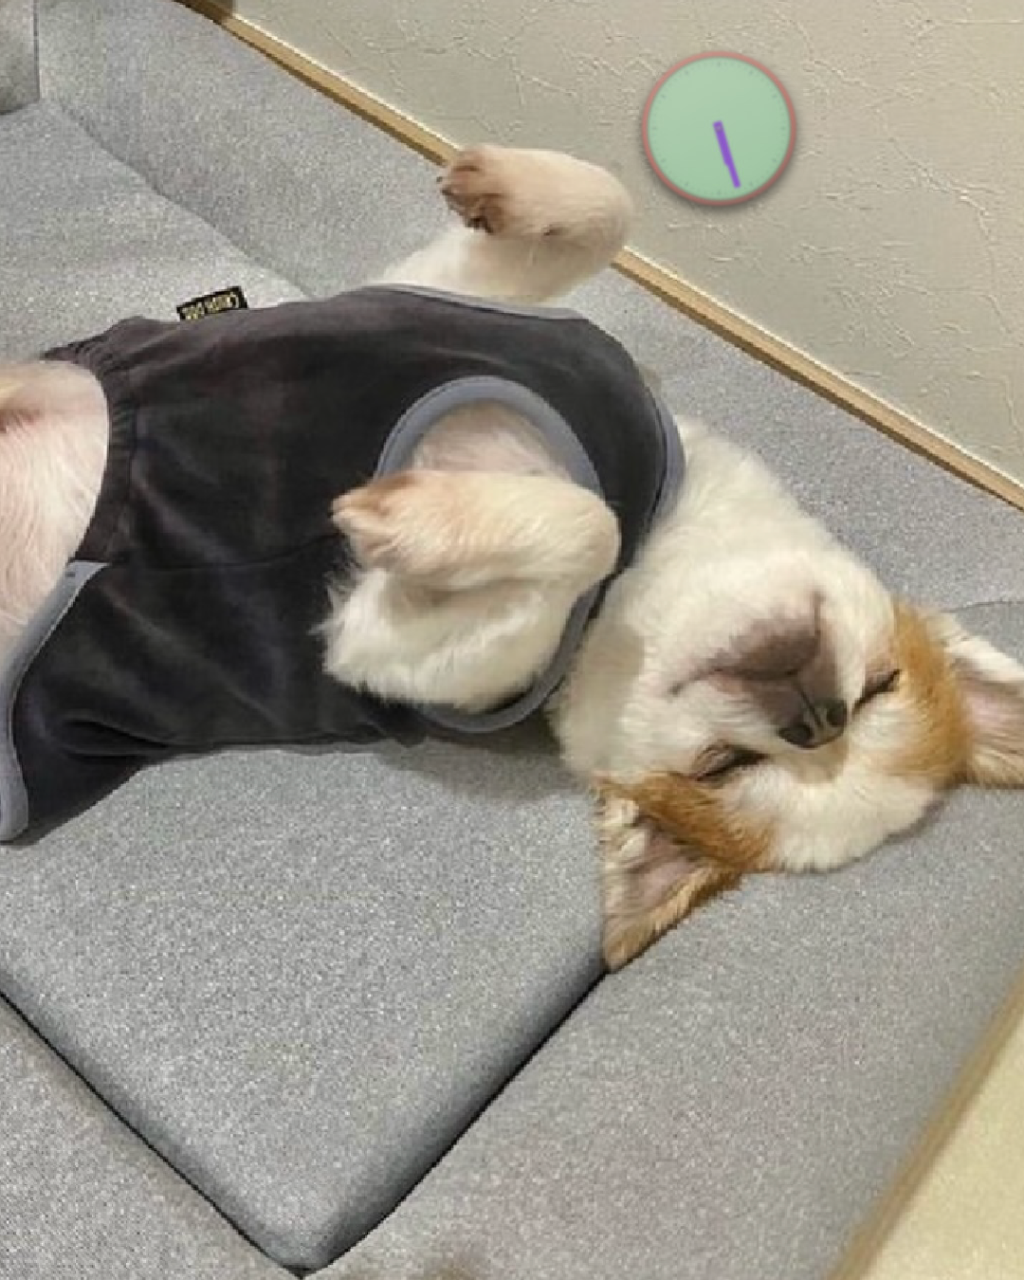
5:27
